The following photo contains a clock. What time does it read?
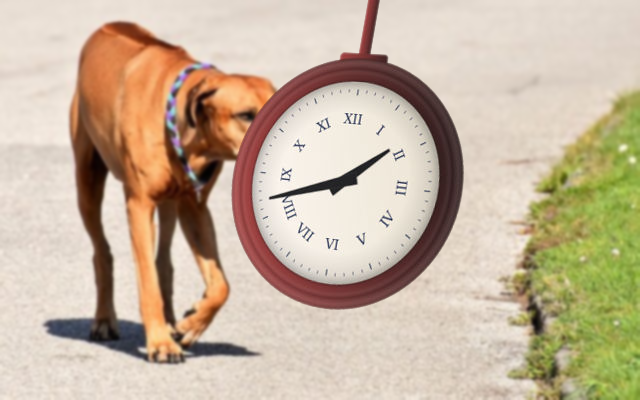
1:42
